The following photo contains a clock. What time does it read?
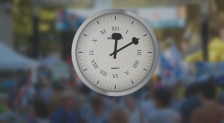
12:10
